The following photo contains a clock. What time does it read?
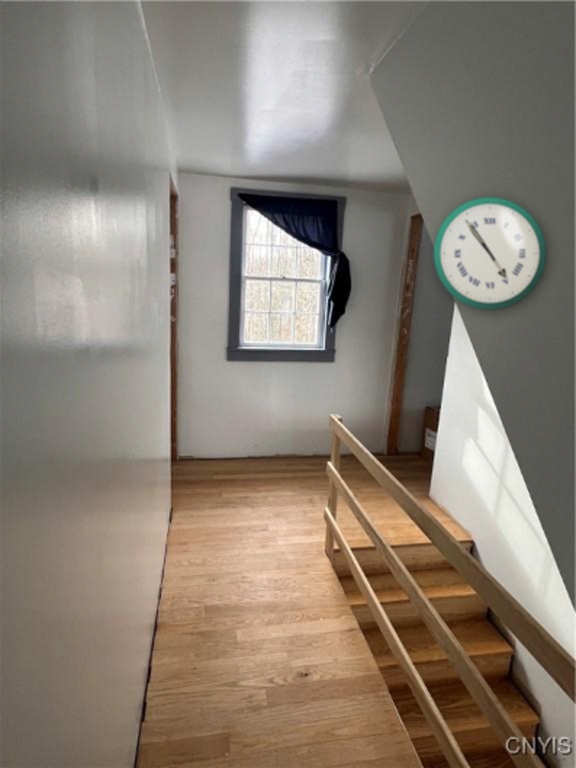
4:54
